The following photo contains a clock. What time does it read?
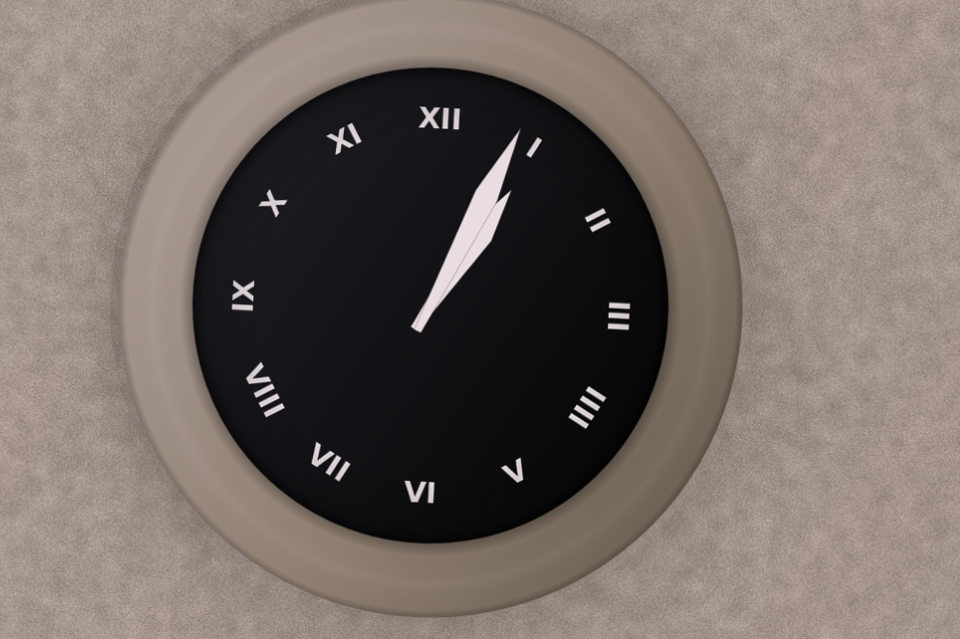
1:04
